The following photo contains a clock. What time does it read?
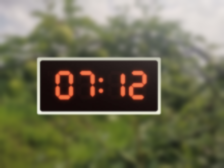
7:12
